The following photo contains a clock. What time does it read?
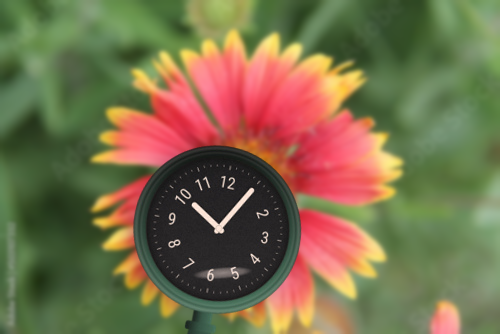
10:05
